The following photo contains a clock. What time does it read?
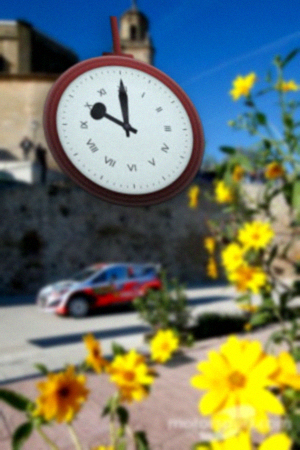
10:00
